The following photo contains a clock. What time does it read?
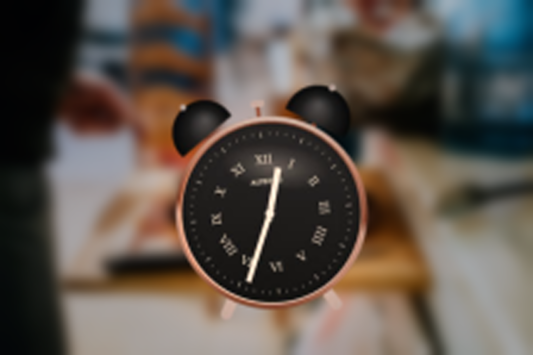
12:34
